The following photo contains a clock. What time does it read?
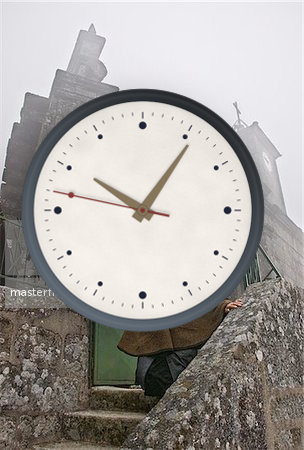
10:05:47
